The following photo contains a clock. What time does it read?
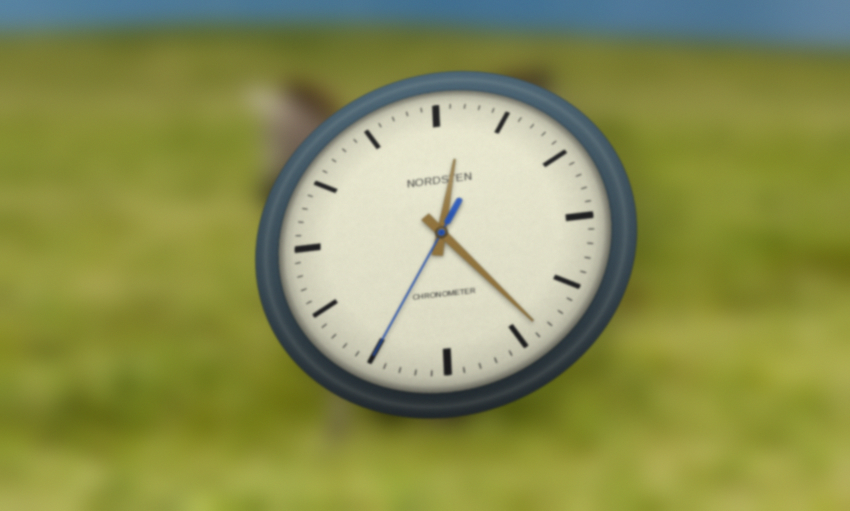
12:23:35
